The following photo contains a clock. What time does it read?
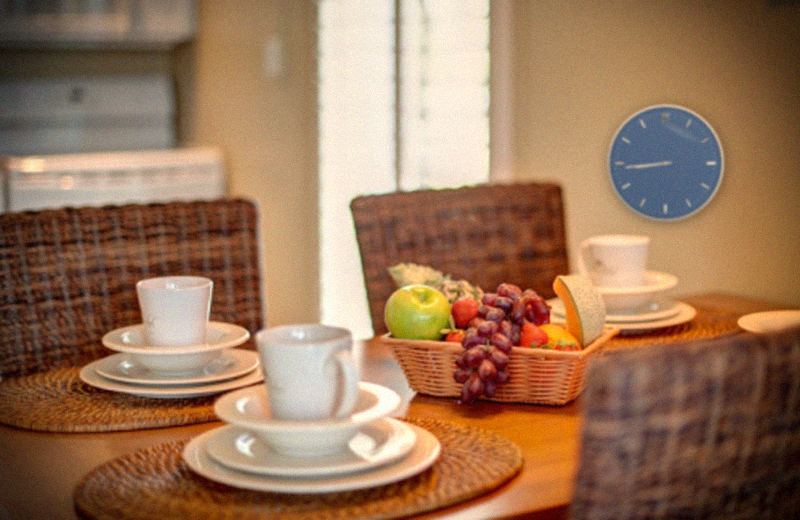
8:44
